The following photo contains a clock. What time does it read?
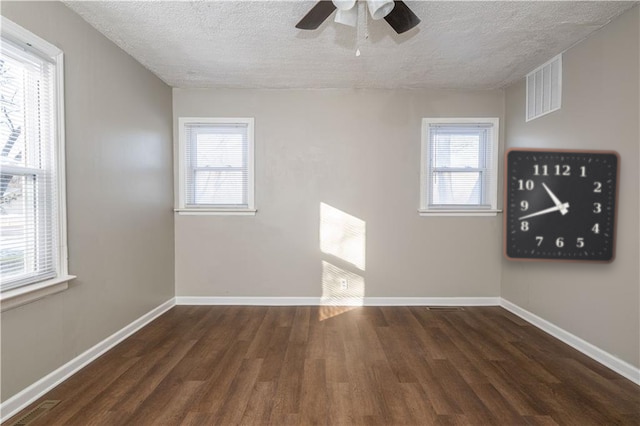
10:42
